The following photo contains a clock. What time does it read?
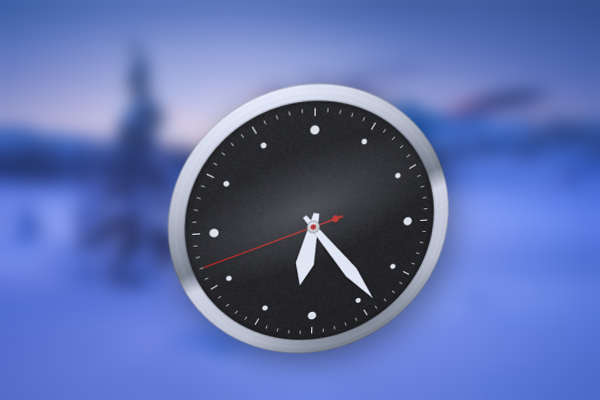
6:23:42
